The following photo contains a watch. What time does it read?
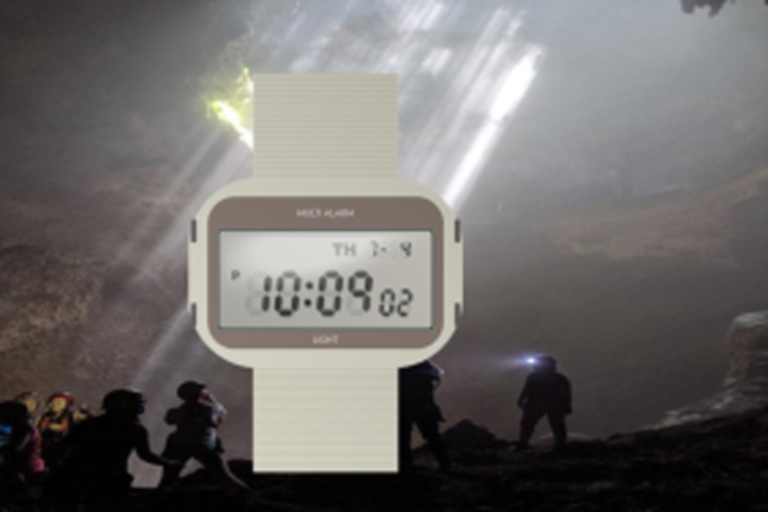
10:09:02
